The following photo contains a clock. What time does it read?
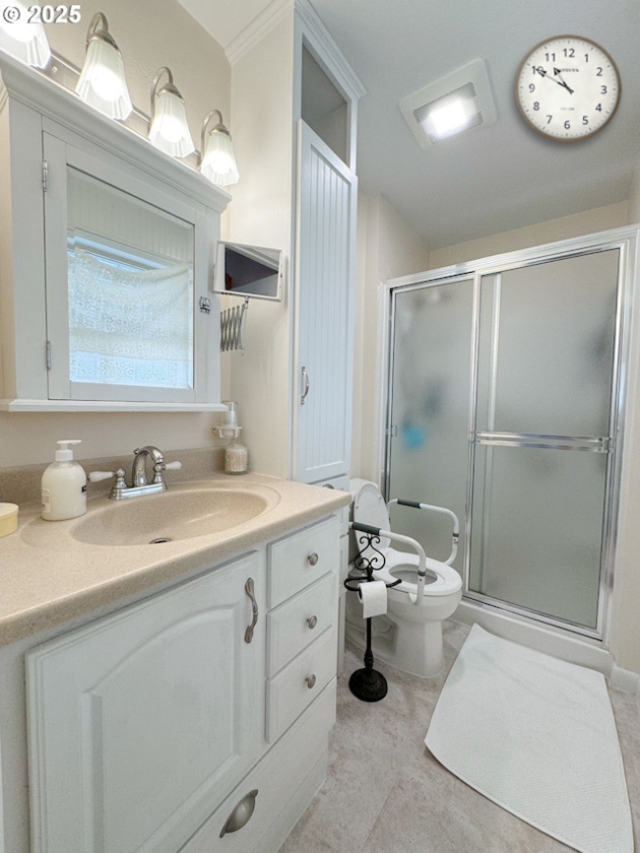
10:50
